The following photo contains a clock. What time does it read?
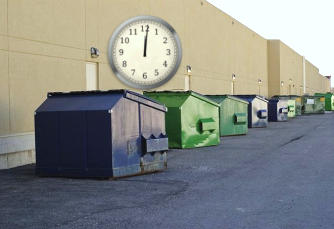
12:01
